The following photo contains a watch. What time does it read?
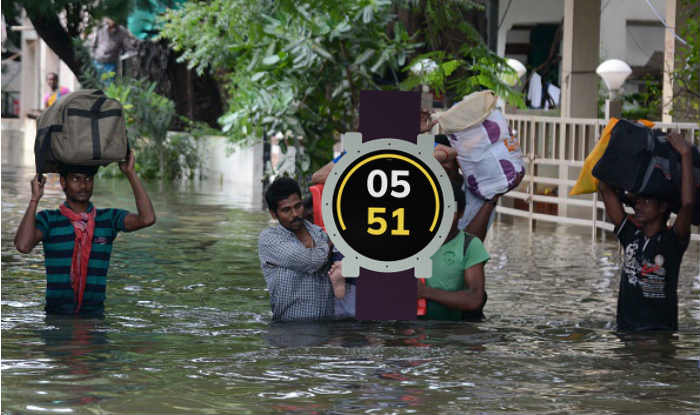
5:51
